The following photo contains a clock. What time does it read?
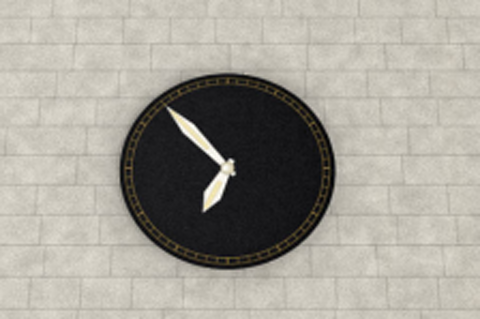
6:53
